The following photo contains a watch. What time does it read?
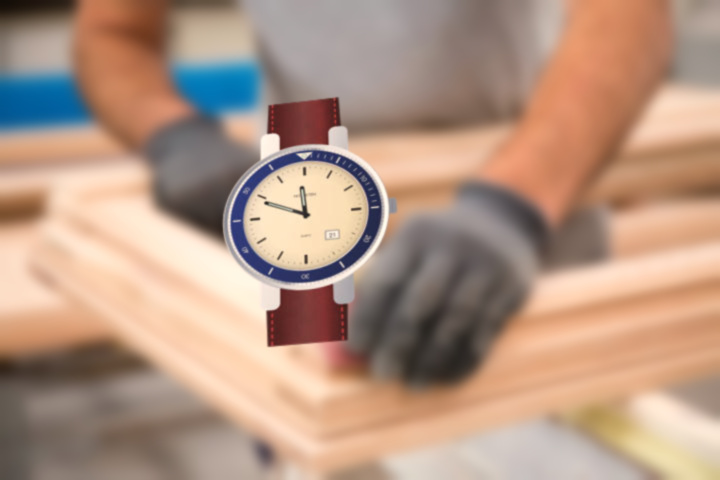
11:49
